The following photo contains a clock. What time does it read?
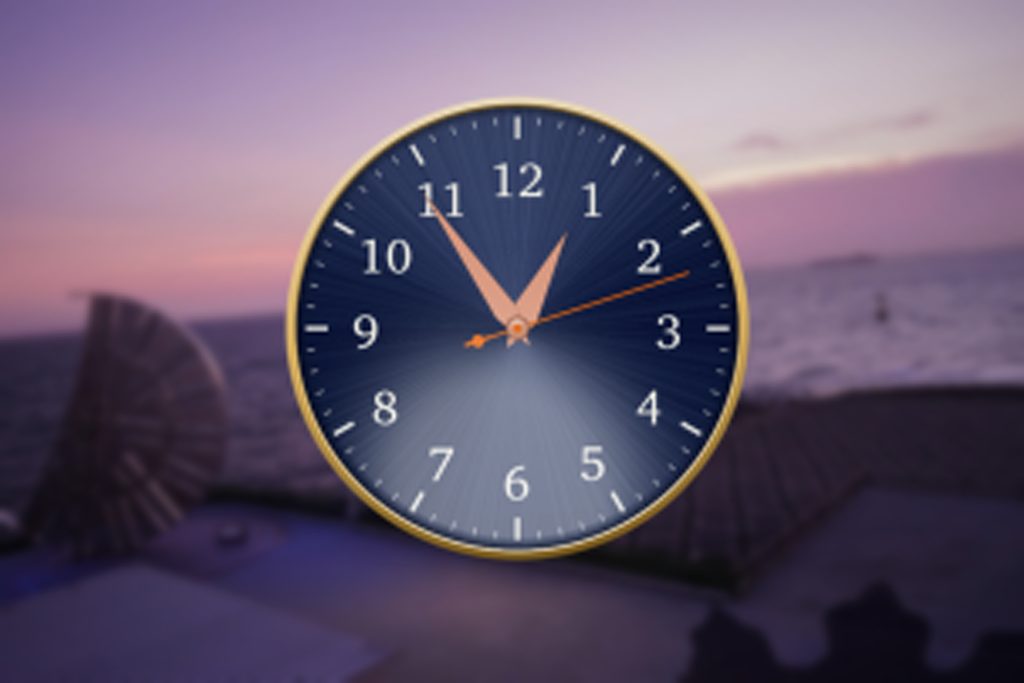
12:54:12
